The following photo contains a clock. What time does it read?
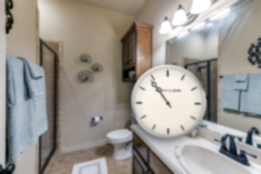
10:54
